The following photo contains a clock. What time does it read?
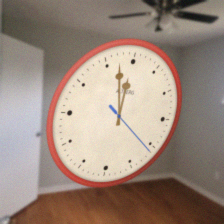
11:57:21
